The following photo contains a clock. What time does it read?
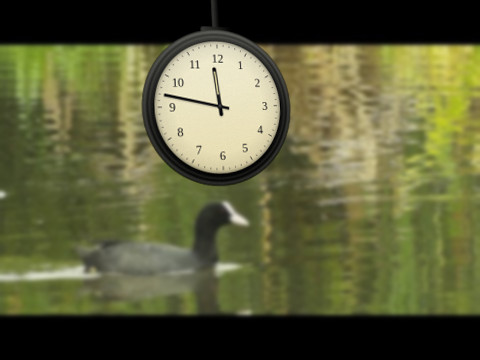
11:47
